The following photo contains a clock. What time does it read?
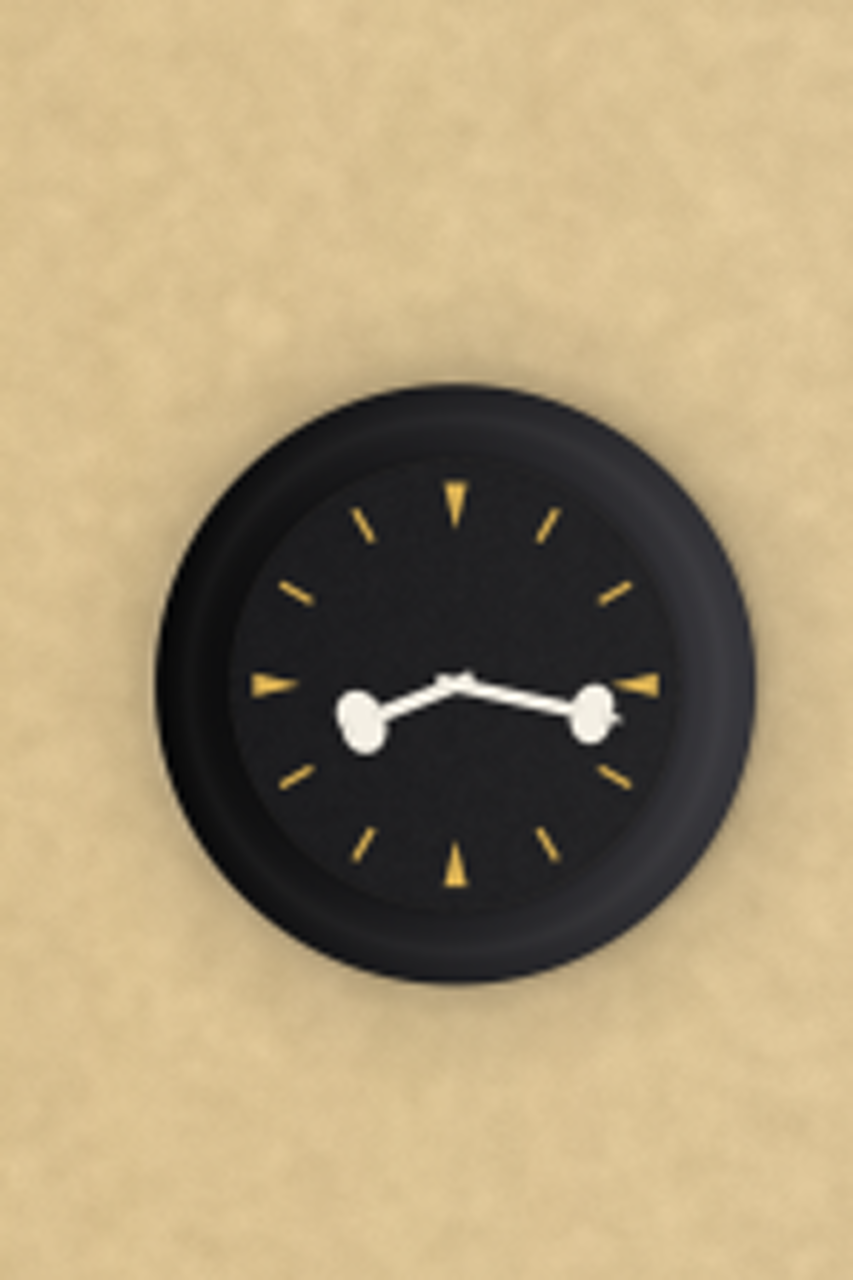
8:17
